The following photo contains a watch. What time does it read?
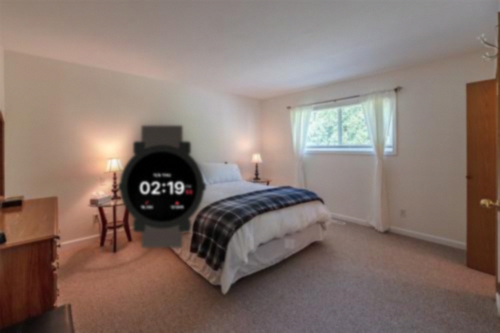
2:19
